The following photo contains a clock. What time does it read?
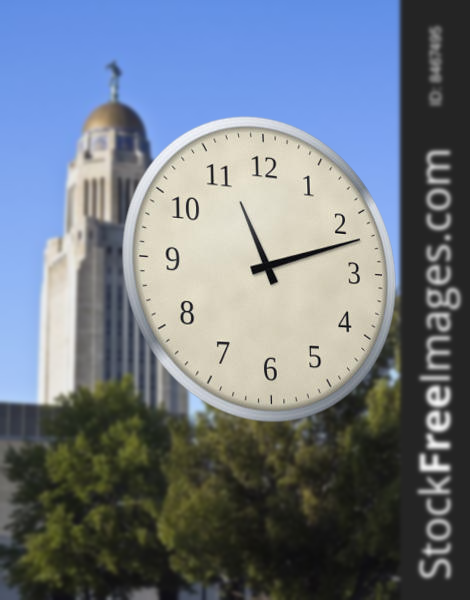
11:12
